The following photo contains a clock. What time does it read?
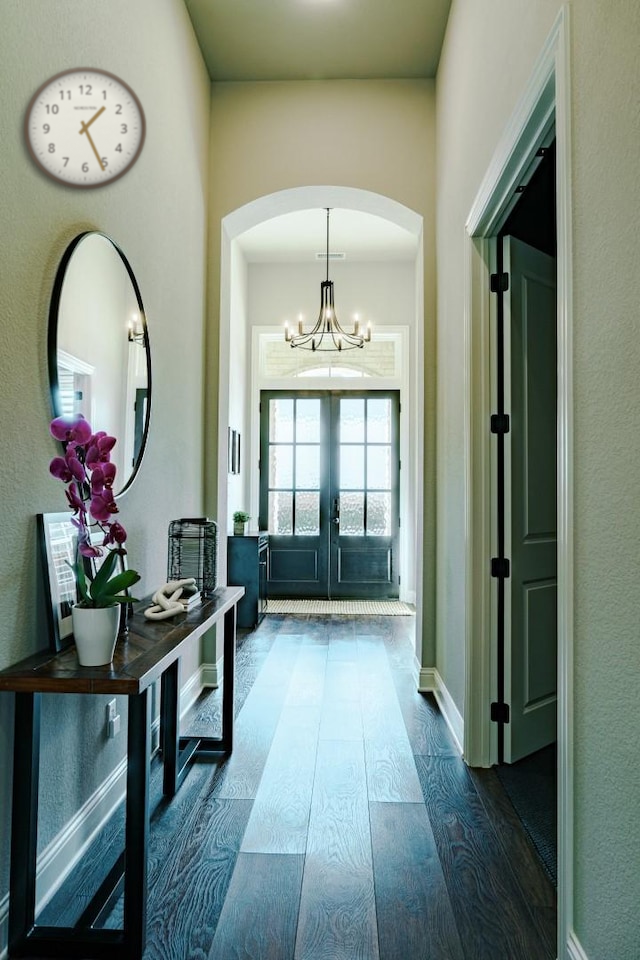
1:26
